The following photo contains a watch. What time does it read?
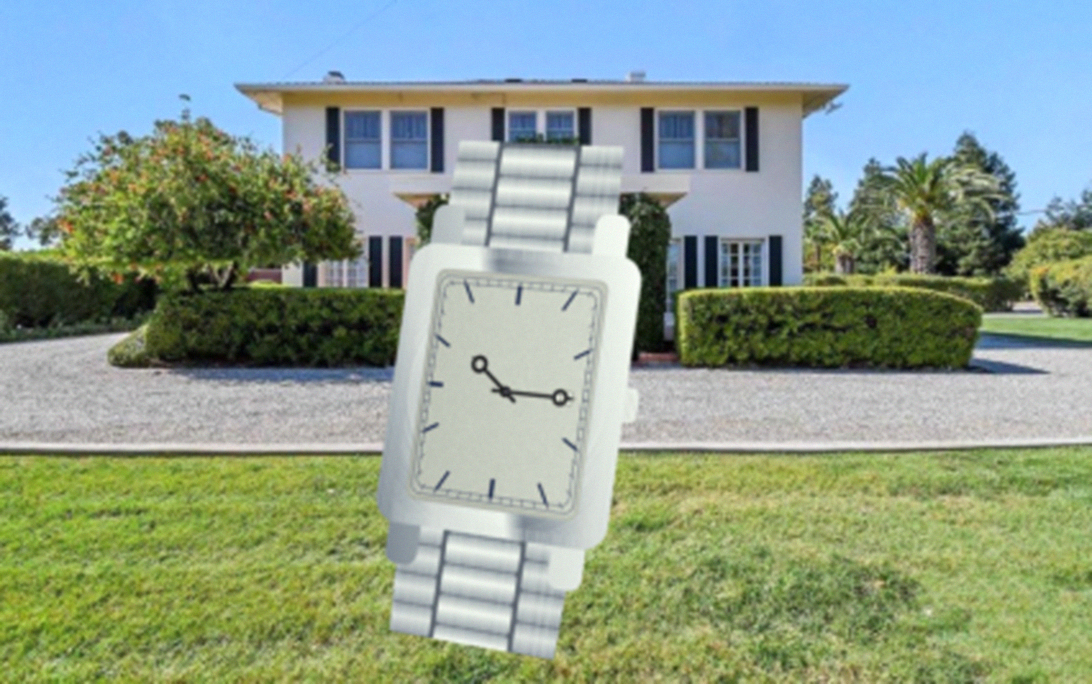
10:15
